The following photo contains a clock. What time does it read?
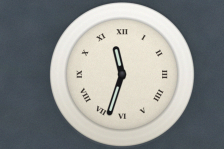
11:33
